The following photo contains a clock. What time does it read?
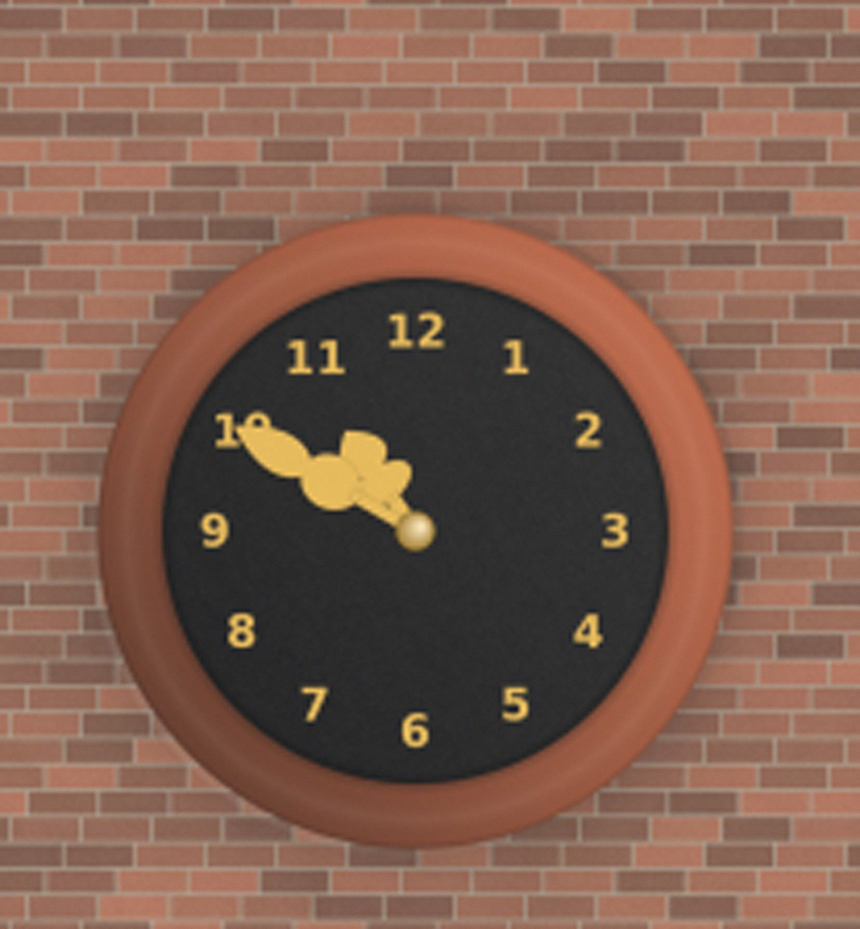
10:50
